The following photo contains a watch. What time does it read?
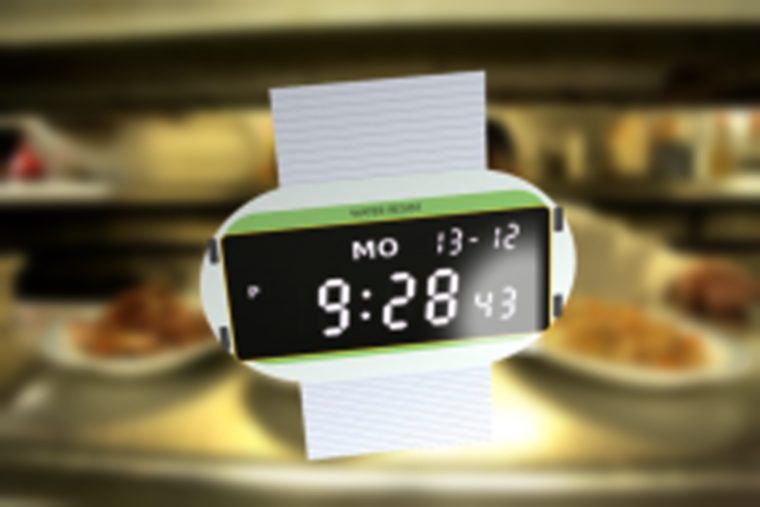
9:28:43
